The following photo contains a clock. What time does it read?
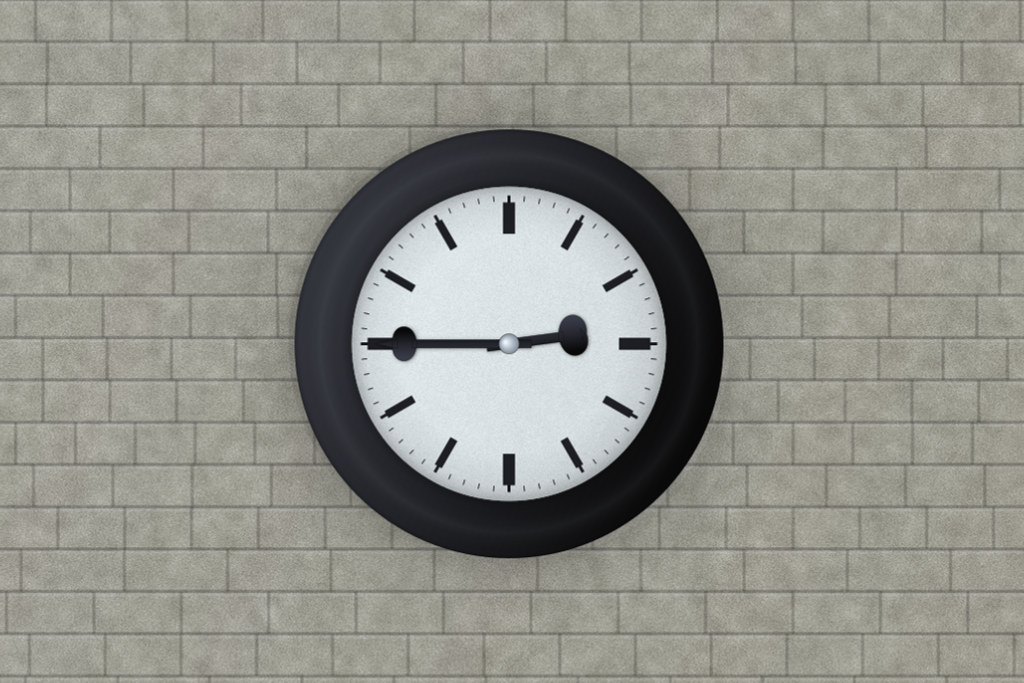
2:45
